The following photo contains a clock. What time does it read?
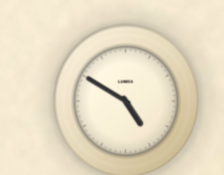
4:50
